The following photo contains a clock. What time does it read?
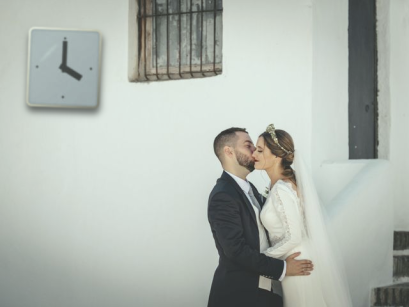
4:00
